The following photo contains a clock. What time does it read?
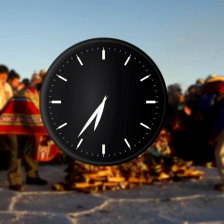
6:36
